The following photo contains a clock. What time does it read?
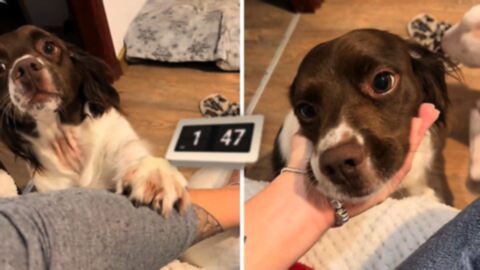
1:47
